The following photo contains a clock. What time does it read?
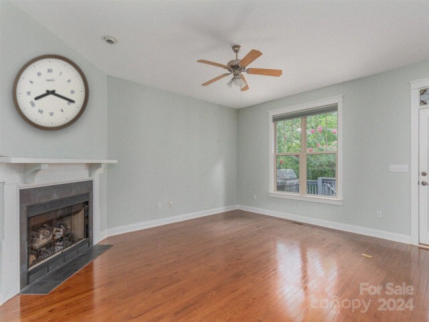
8:19
